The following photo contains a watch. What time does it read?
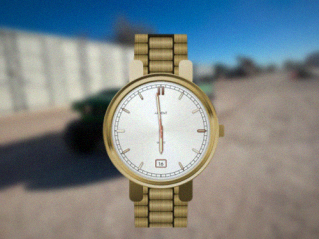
5:59
